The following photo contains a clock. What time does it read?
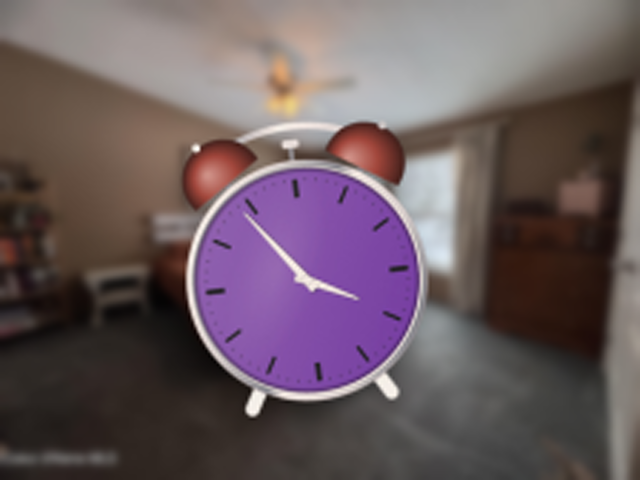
3:54
